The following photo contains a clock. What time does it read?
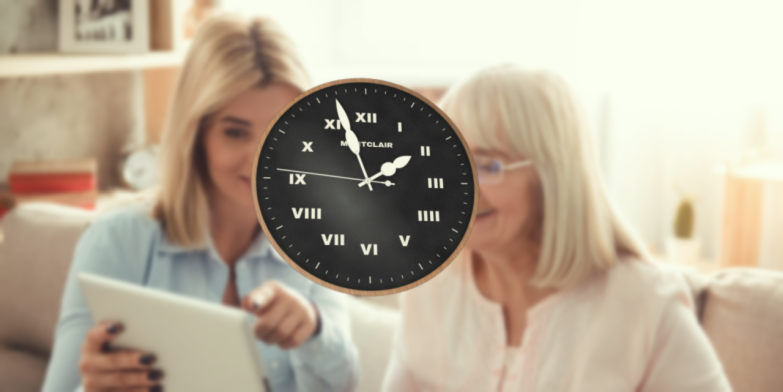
1:56:46
